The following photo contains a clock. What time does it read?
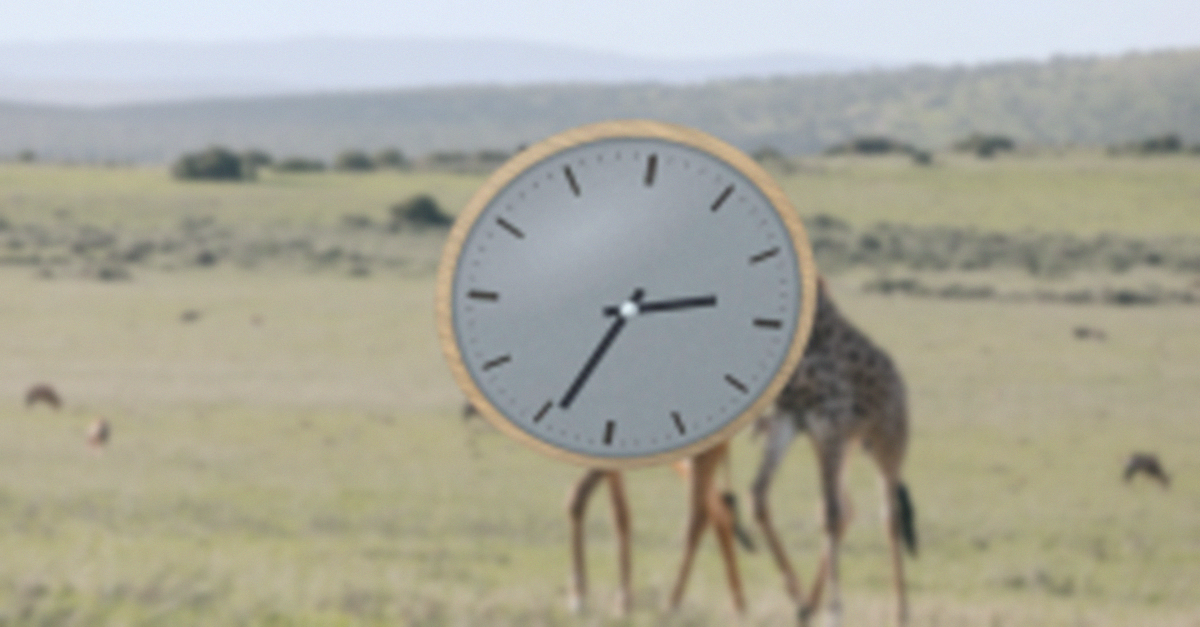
2:34
